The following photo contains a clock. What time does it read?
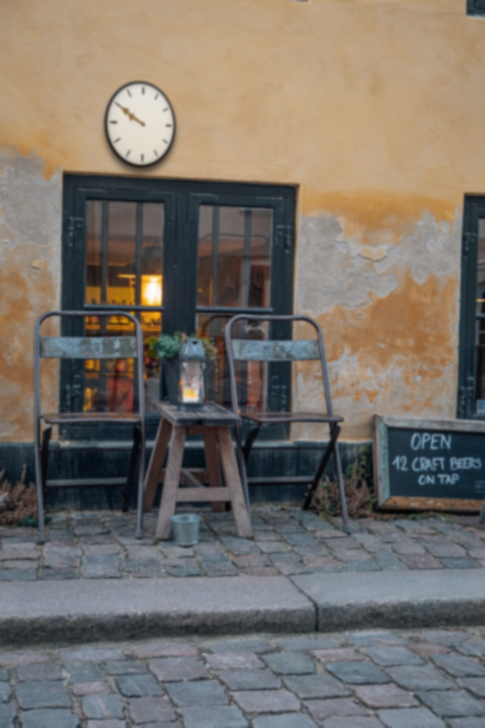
9:50
